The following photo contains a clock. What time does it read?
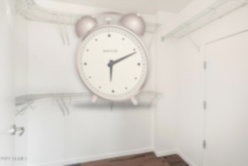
6:11
